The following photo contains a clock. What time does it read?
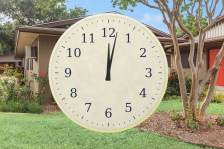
12:02
